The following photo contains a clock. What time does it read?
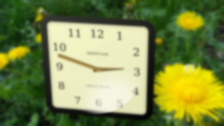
2:48
